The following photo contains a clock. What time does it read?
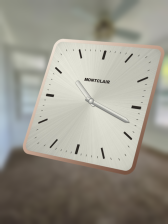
10:18
